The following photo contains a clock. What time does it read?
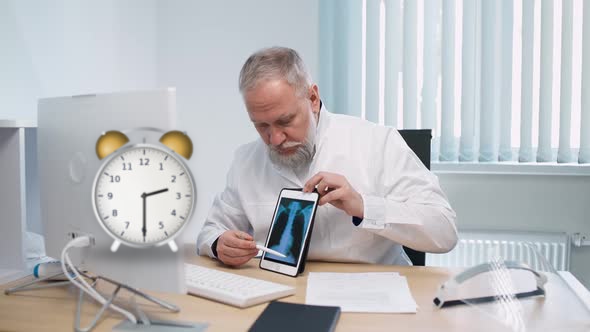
2:30
